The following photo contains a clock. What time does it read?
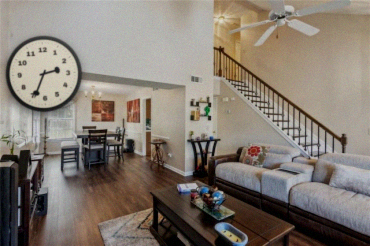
2:34
